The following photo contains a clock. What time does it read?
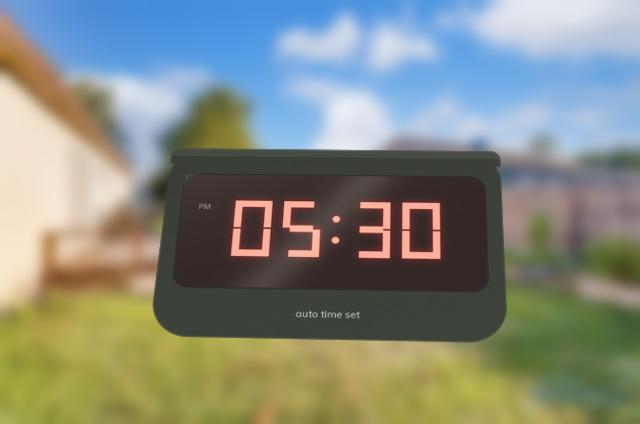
5:30
